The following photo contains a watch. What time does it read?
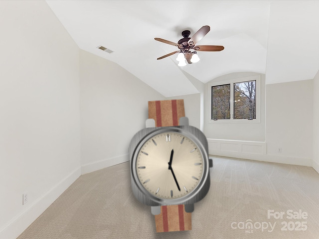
12:27
